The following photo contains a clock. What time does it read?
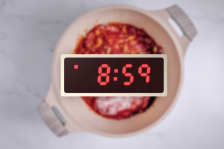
8:59
